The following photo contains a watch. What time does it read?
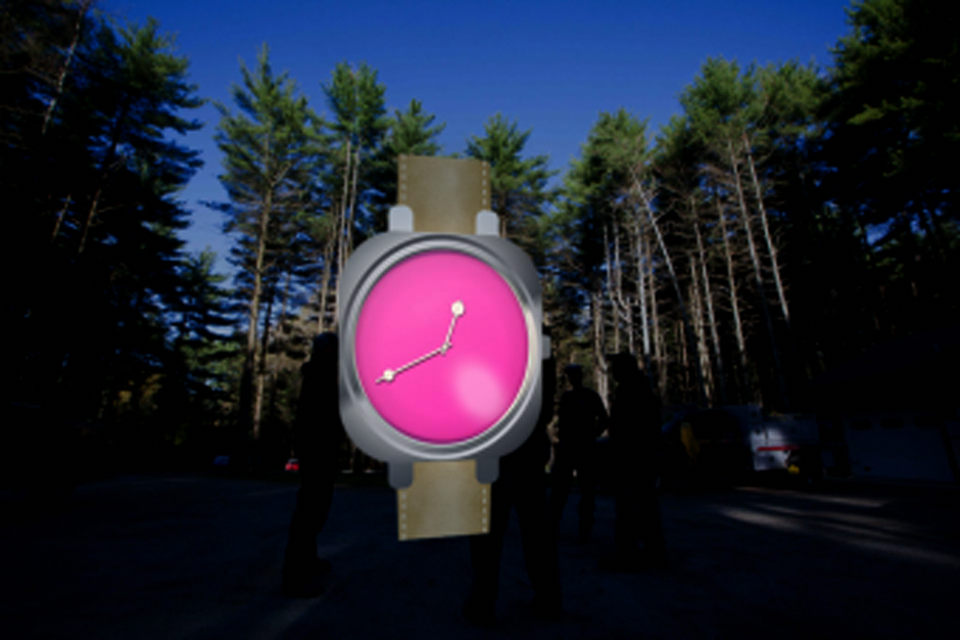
12:41
